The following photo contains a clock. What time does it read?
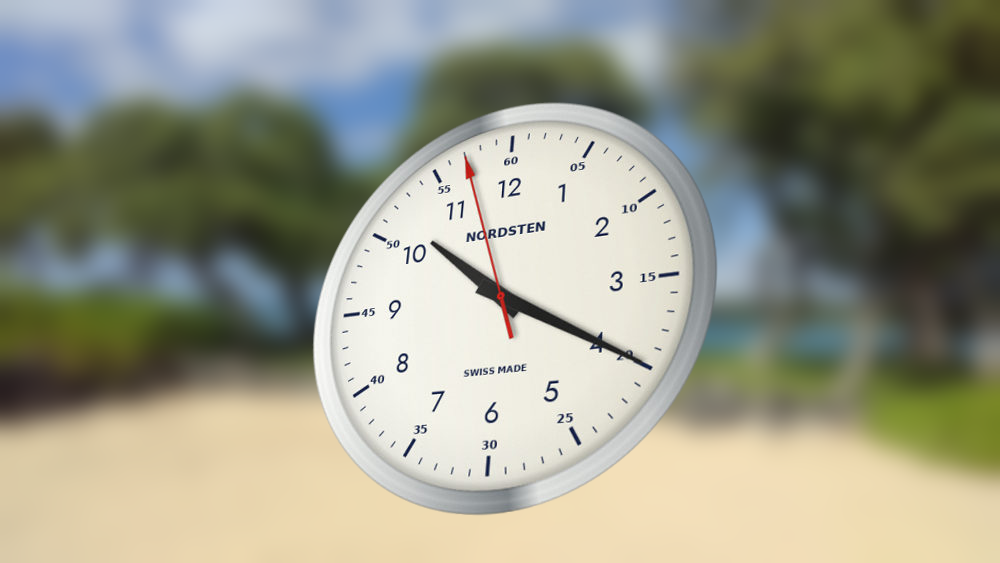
10:19:57
